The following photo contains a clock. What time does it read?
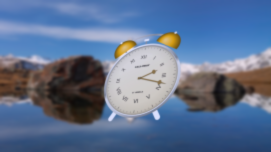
2:18
